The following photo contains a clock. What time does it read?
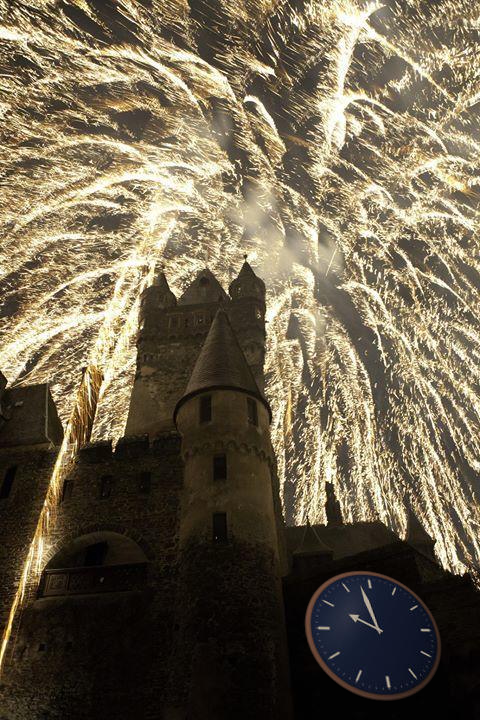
9:58
